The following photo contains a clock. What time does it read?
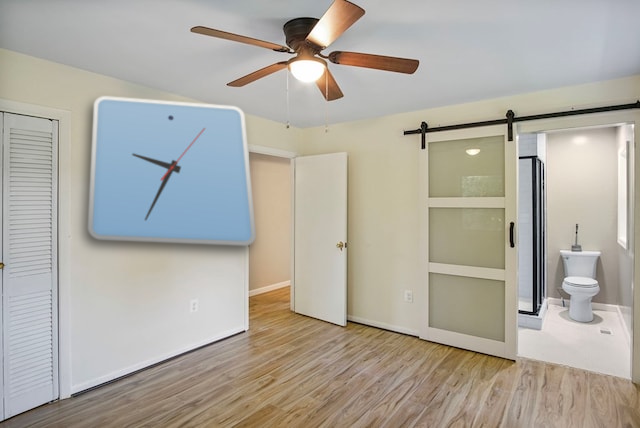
9:34:06
